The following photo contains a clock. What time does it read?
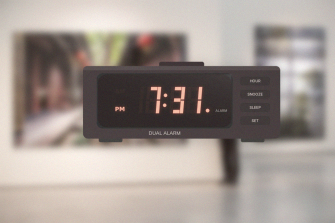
7:31
